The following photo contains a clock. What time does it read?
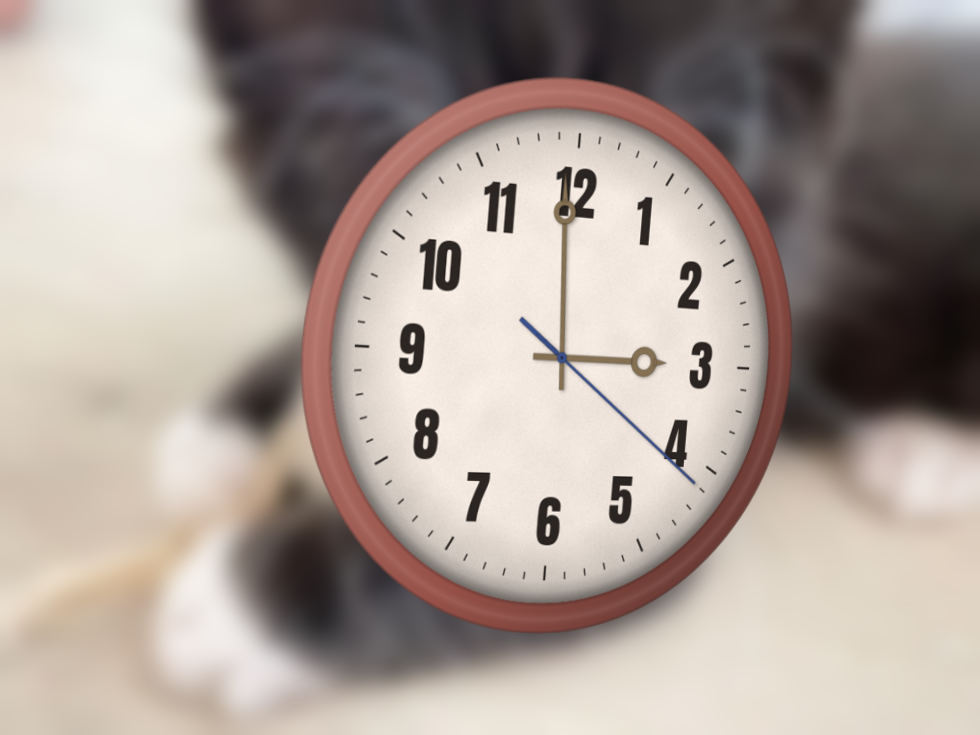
2:59:21
